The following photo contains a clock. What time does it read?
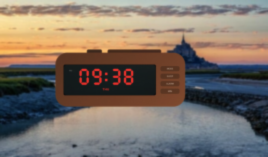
9:38
